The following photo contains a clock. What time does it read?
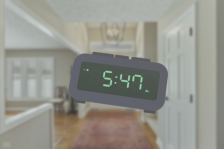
5:47
